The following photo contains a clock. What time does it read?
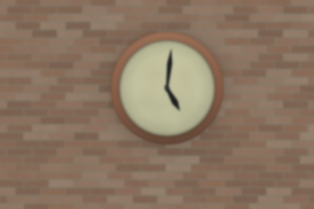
5:01
